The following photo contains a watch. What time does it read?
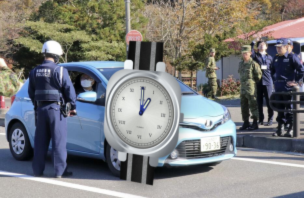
1:00
